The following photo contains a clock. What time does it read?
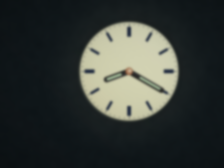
8:20
